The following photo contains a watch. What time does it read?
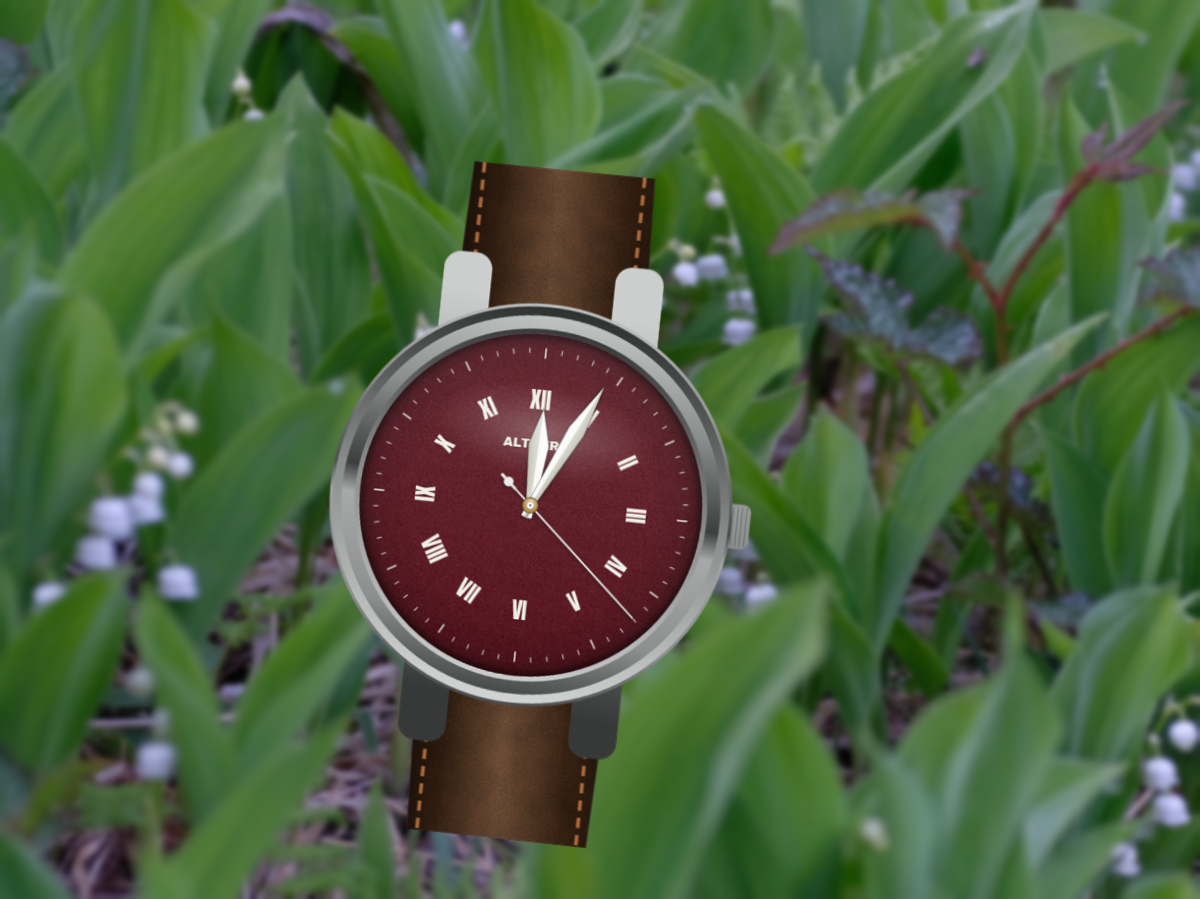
12:04:22
